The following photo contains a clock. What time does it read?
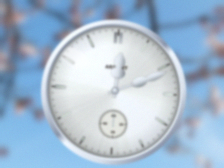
12:11
